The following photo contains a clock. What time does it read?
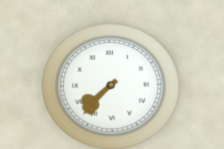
7:37
